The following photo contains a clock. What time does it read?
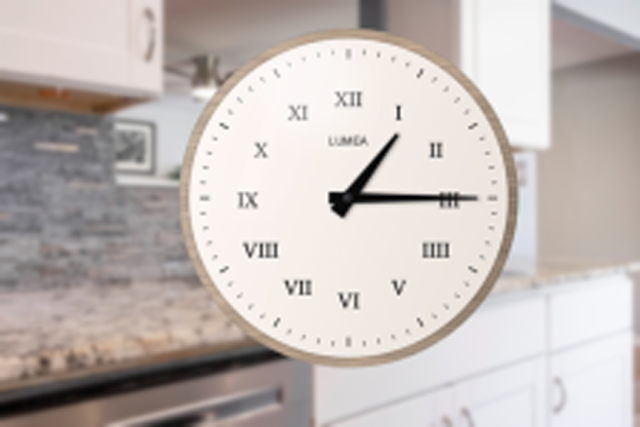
1:15
